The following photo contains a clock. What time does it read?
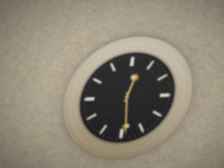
12:29
